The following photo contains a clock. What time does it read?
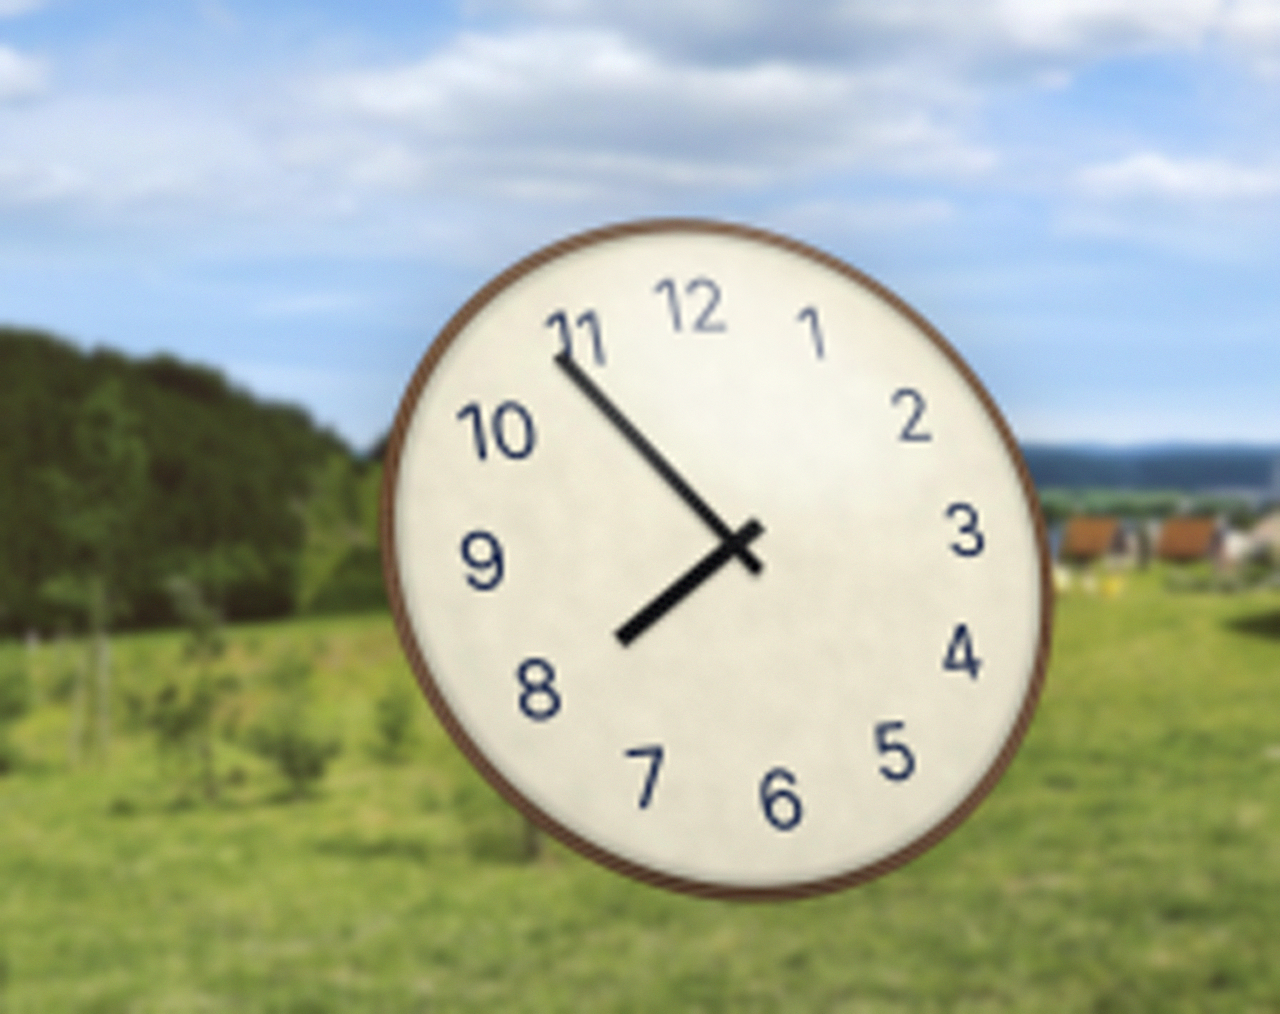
7:54
